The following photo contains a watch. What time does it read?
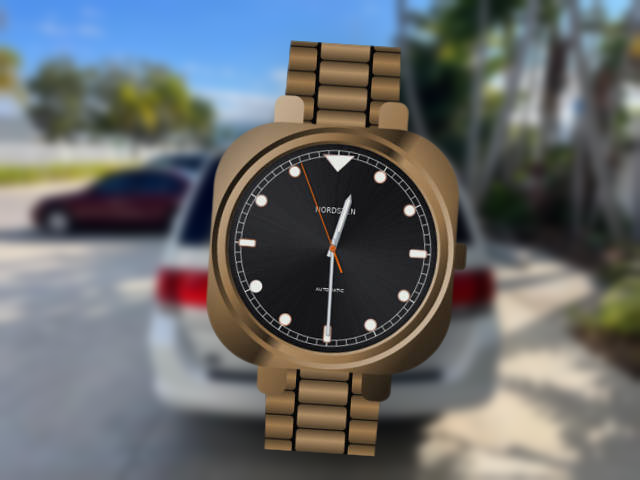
12:29:56
